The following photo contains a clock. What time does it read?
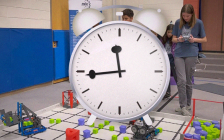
11:44
